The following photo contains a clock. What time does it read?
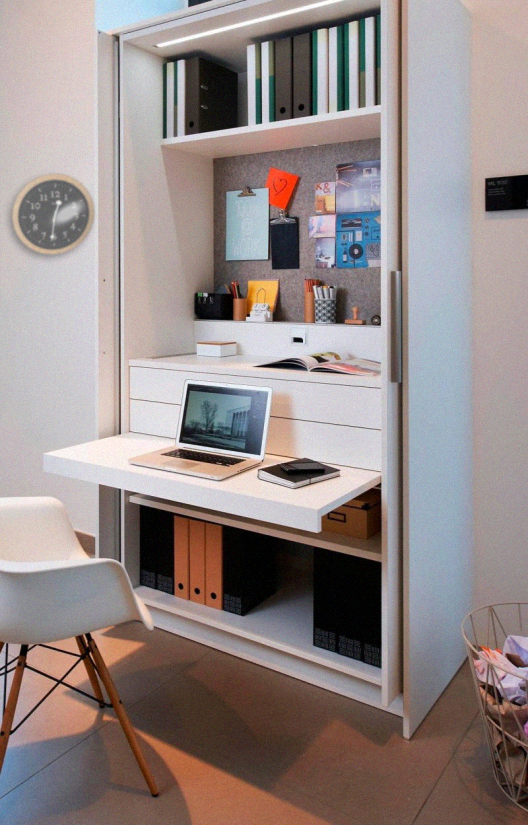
12:31
